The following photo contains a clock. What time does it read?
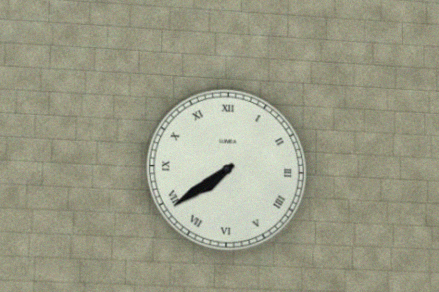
7:39
